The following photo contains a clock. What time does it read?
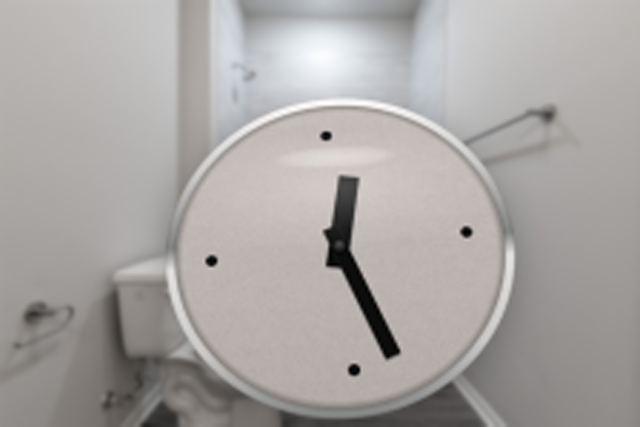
12:27
